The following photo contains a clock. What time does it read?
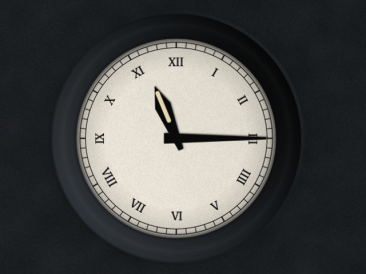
11:15
